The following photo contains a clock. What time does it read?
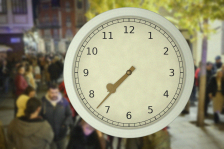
7:37
